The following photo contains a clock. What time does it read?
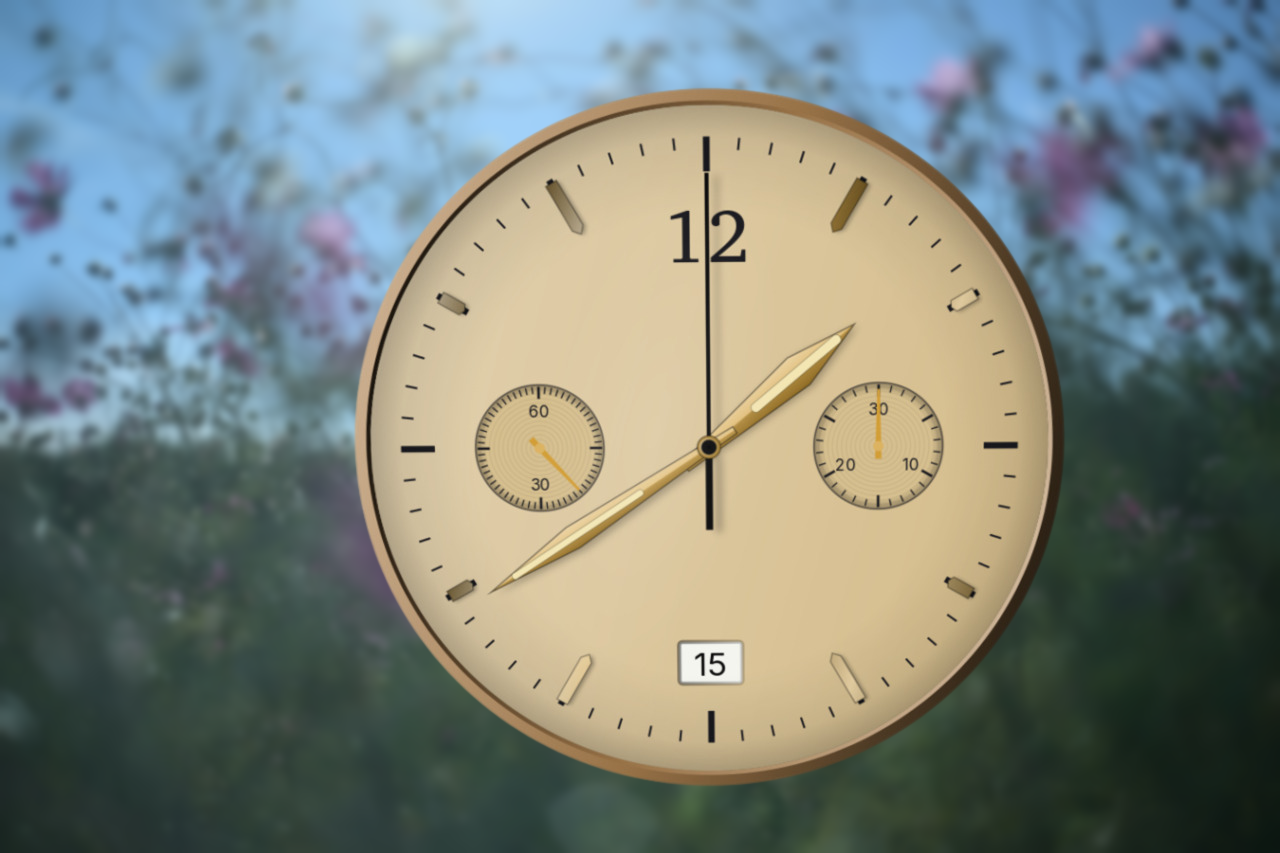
1:39:23
